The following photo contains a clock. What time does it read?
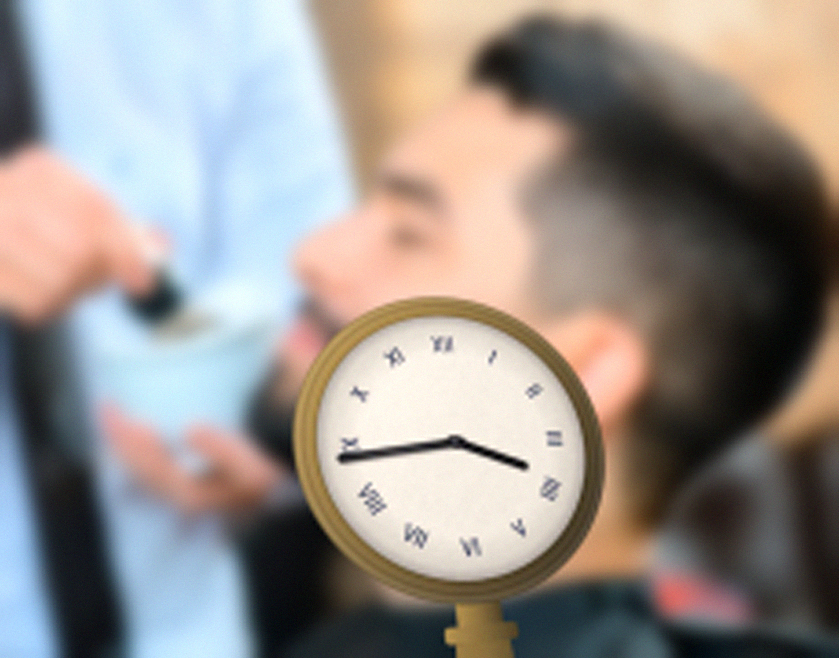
3:44
